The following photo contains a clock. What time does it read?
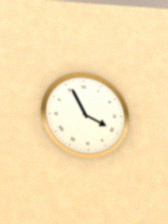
3:56
